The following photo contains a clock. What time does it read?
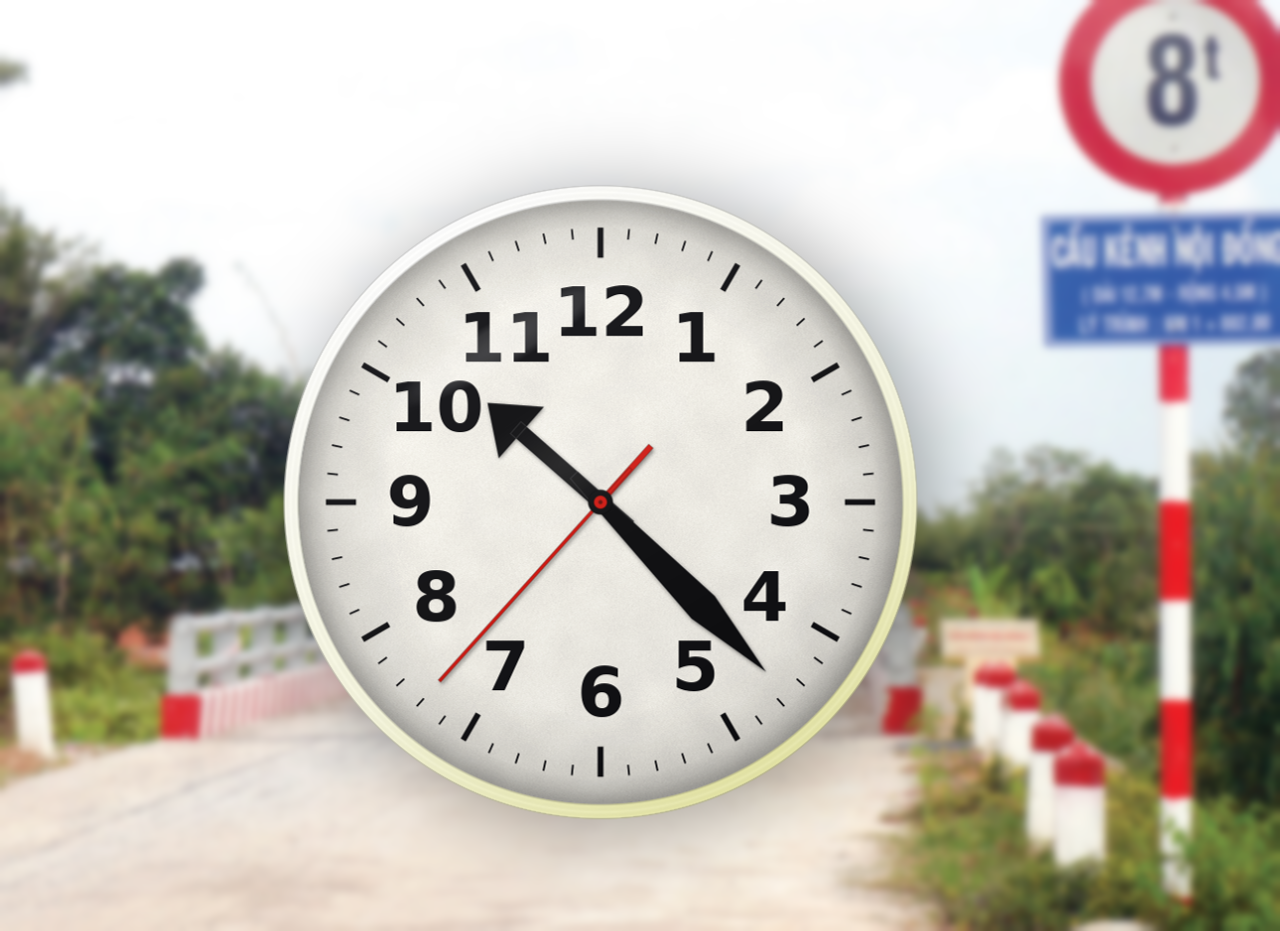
10:22:37
